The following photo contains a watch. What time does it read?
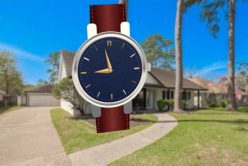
8:58
